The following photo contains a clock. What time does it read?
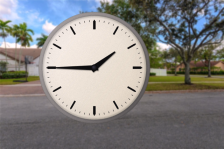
1:45
